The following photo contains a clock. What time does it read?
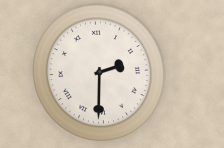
2:31
